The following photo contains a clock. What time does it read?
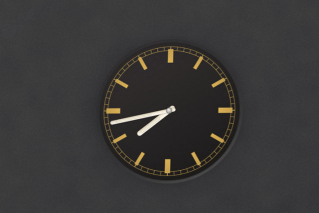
7:43
